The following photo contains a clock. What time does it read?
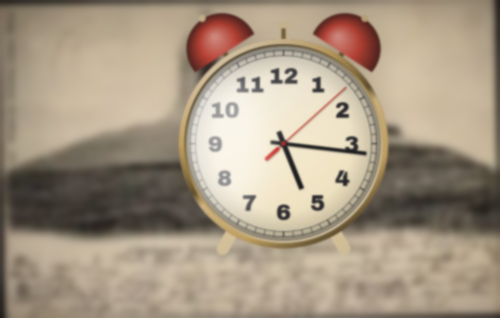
5:16:08
